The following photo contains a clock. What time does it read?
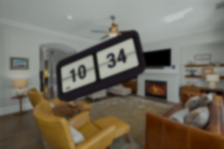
10:34
